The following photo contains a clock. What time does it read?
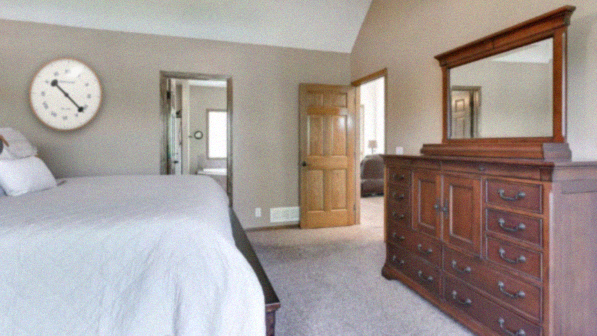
10:22
